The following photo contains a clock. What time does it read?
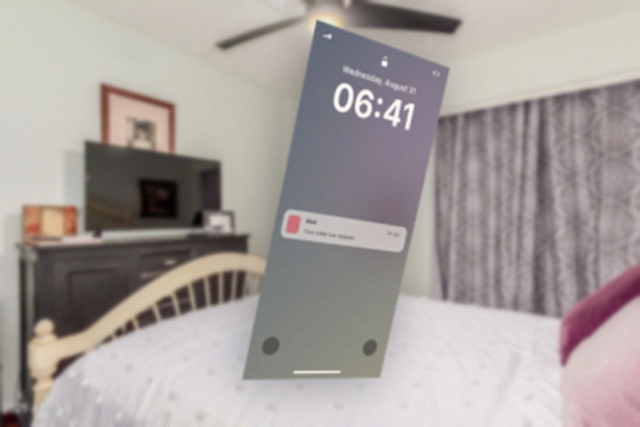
6:41
